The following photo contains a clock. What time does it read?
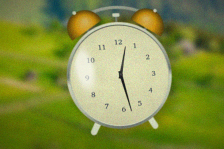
12:28
